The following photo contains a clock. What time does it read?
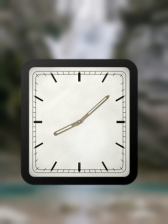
8:08
